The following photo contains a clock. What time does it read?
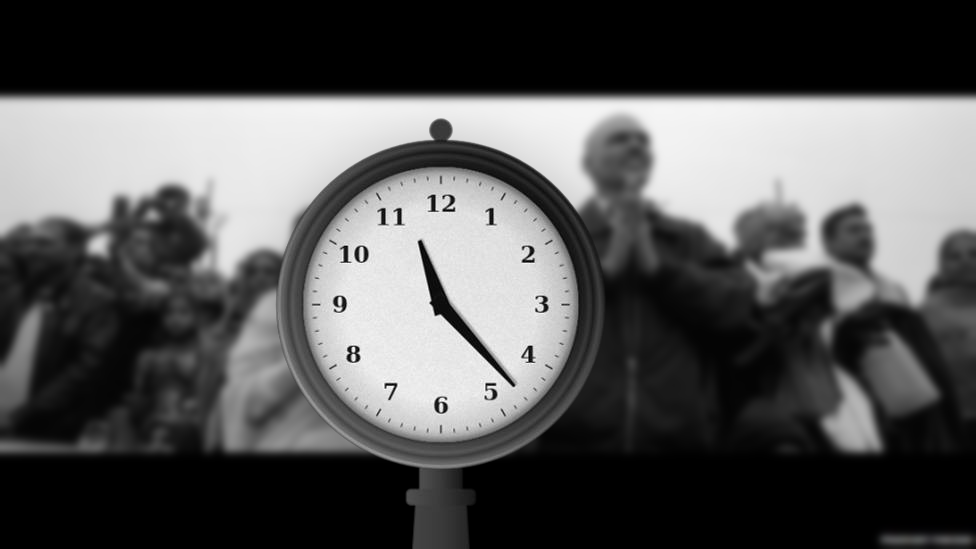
11:23
